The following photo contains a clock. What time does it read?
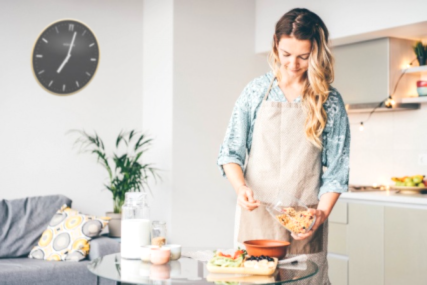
7:02
